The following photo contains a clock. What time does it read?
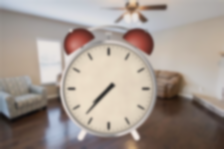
7:37
